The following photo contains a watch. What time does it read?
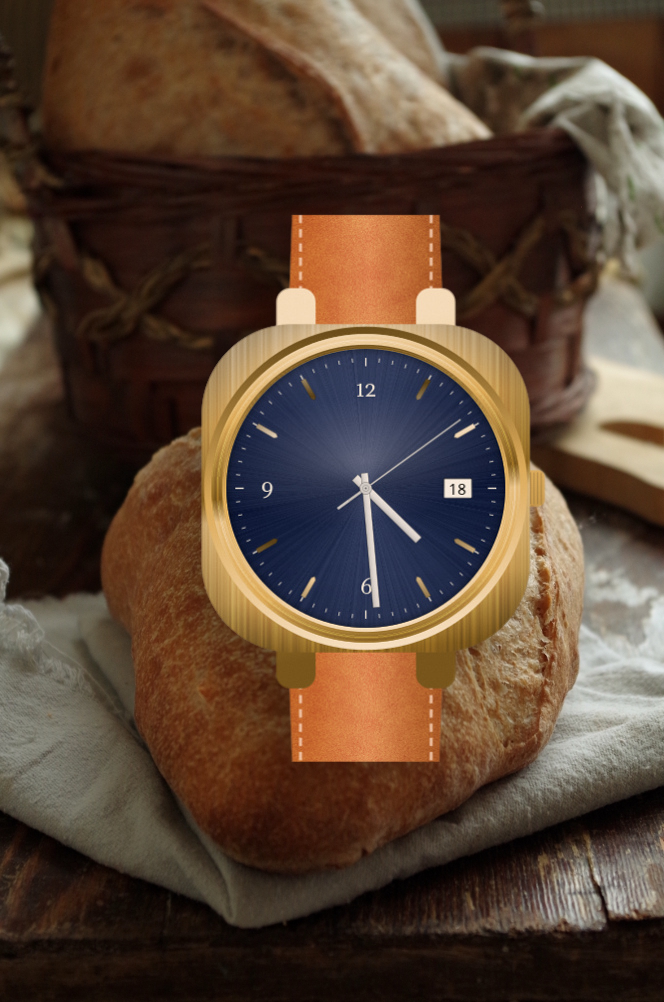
4:29:09
